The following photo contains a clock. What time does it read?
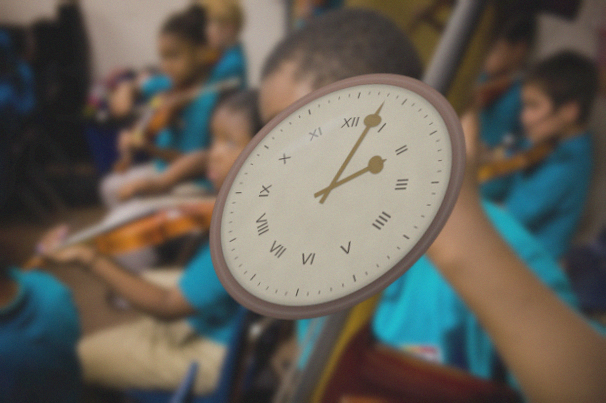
2:03
